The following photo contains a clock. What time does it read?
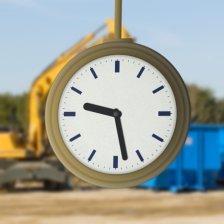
9:28
